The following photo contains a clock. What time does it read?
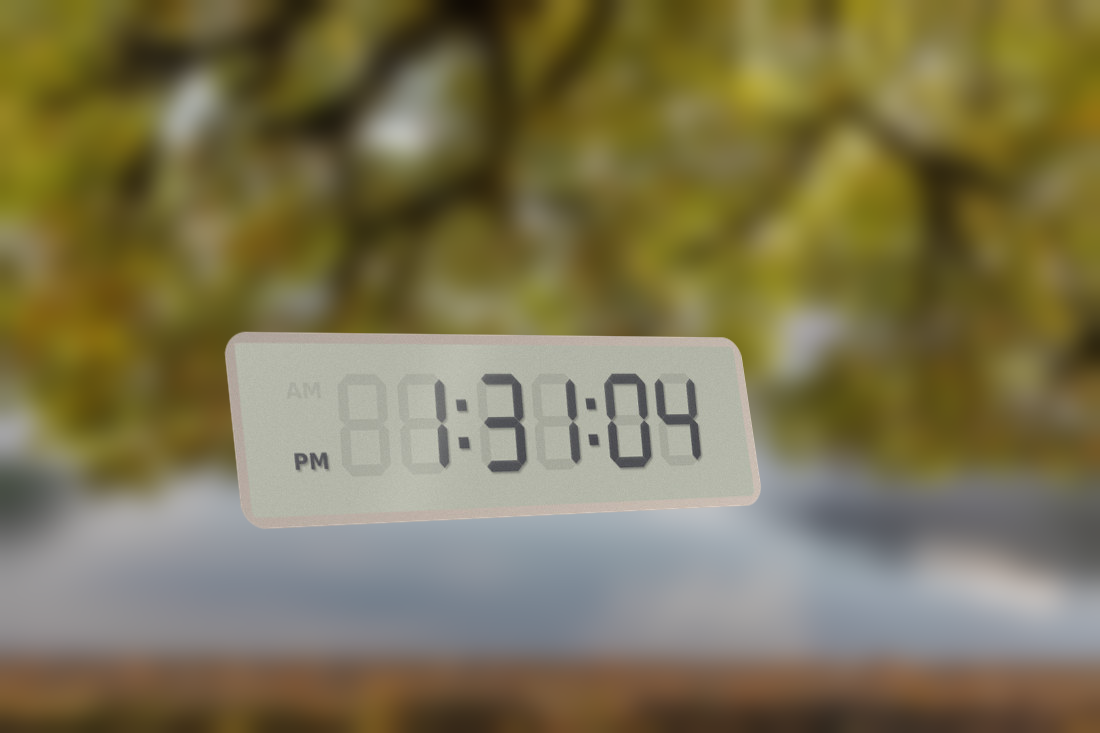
1:31:04
